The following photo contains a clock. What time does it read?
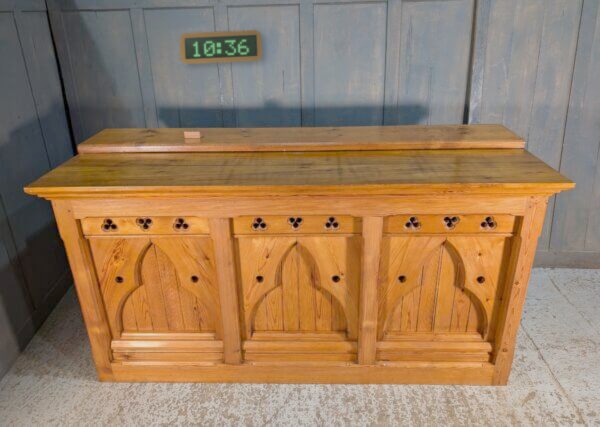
10:36
